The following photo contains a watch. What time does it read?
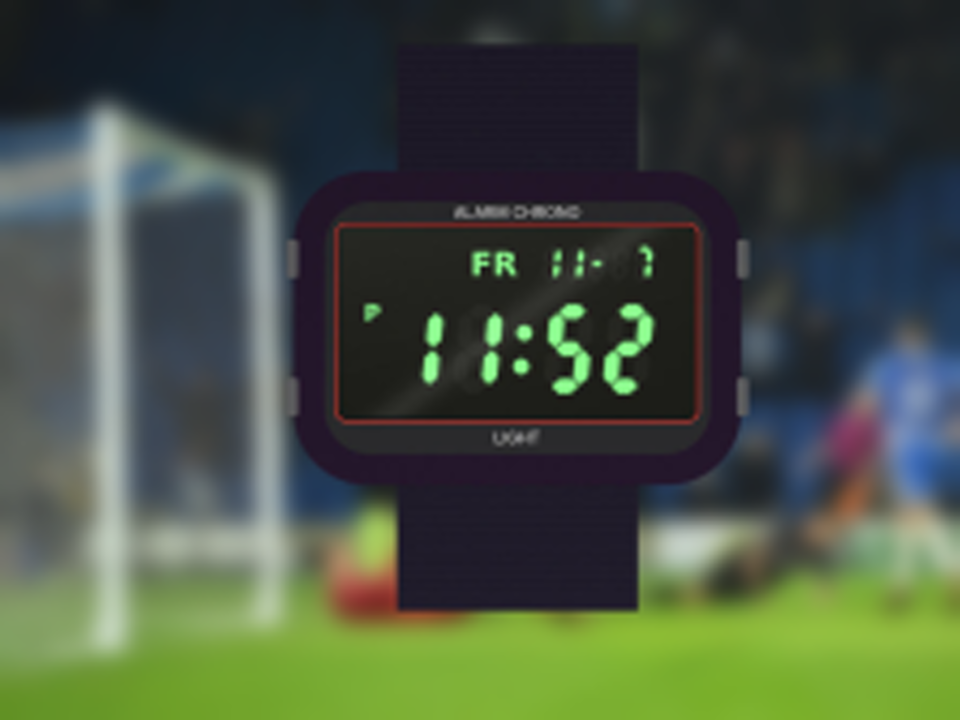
11:52
